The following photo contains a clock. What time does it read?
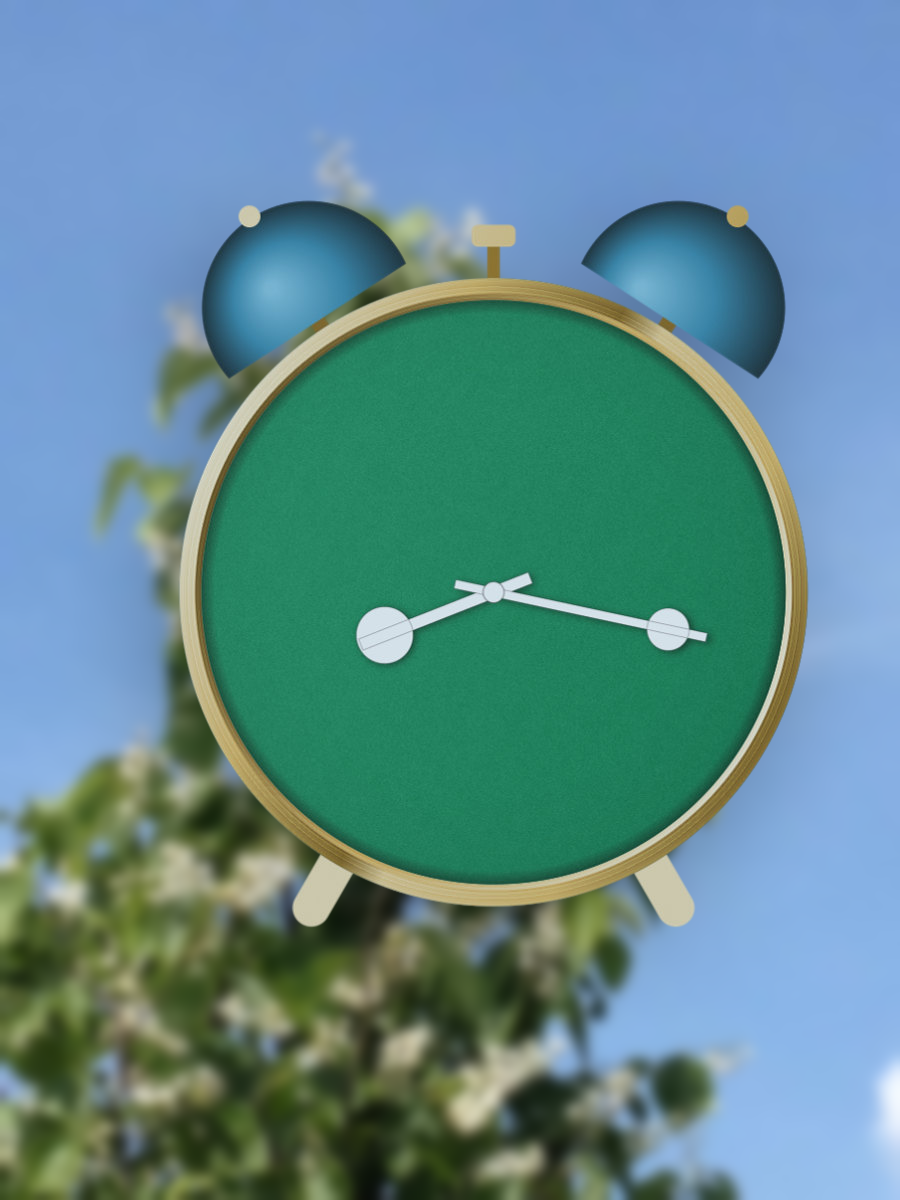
8:17
